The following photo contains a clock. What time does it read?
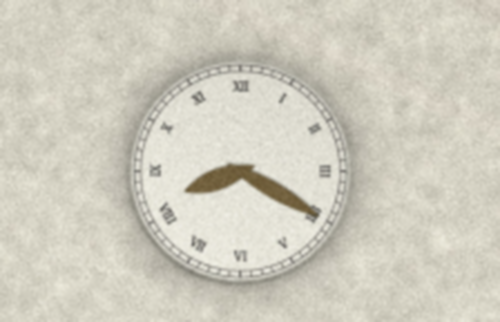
8:20
